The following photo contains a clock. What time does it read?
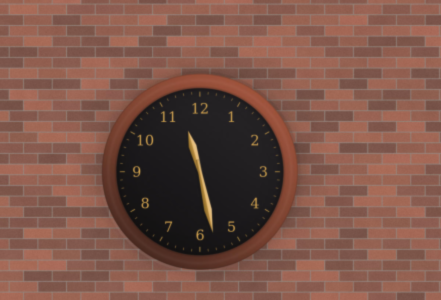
11:28
